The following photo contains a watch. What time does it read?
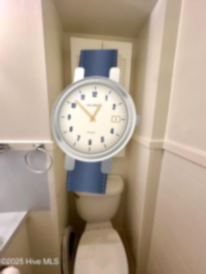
12:52
